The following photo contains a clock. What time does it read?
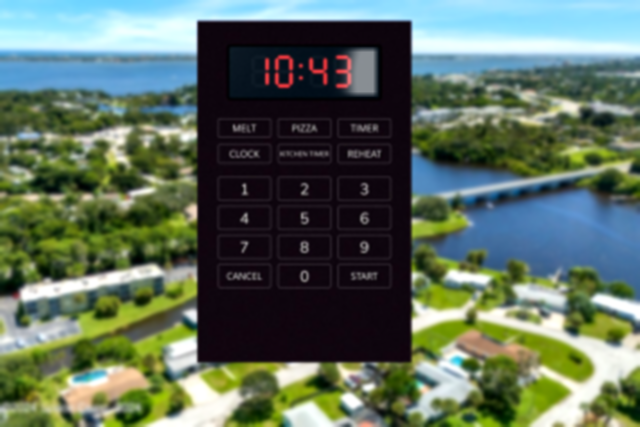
10:43
